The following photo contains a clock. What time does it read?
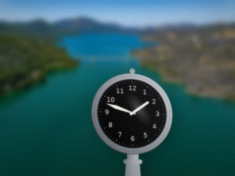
1:48
